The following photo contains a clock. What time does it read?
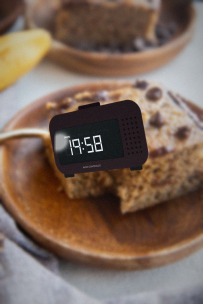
19:58
